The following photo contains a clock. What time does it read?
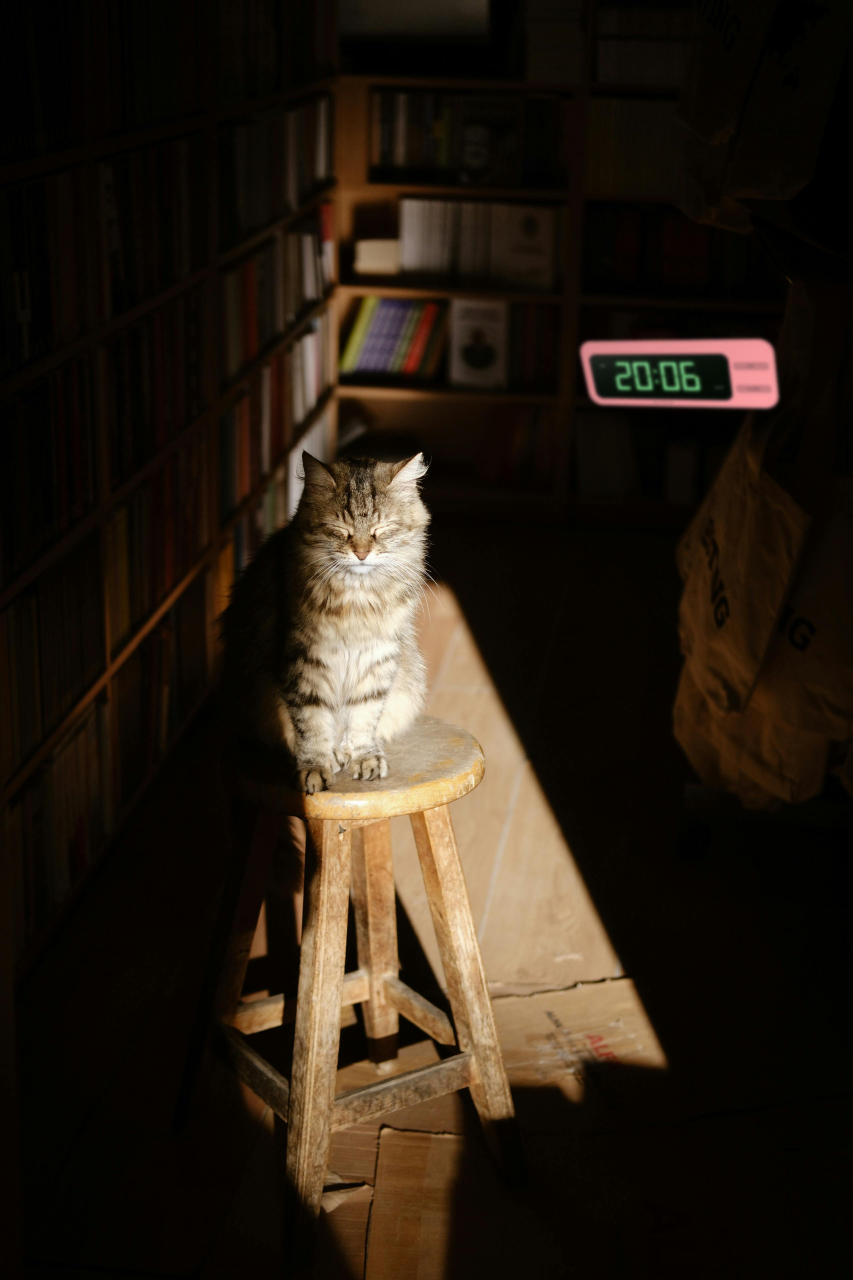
20:06
